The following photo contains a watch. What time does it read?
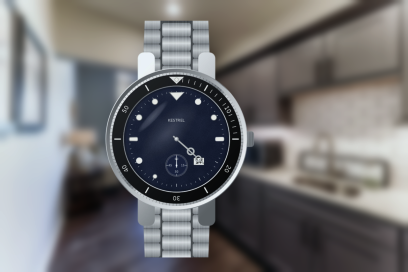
4:22
